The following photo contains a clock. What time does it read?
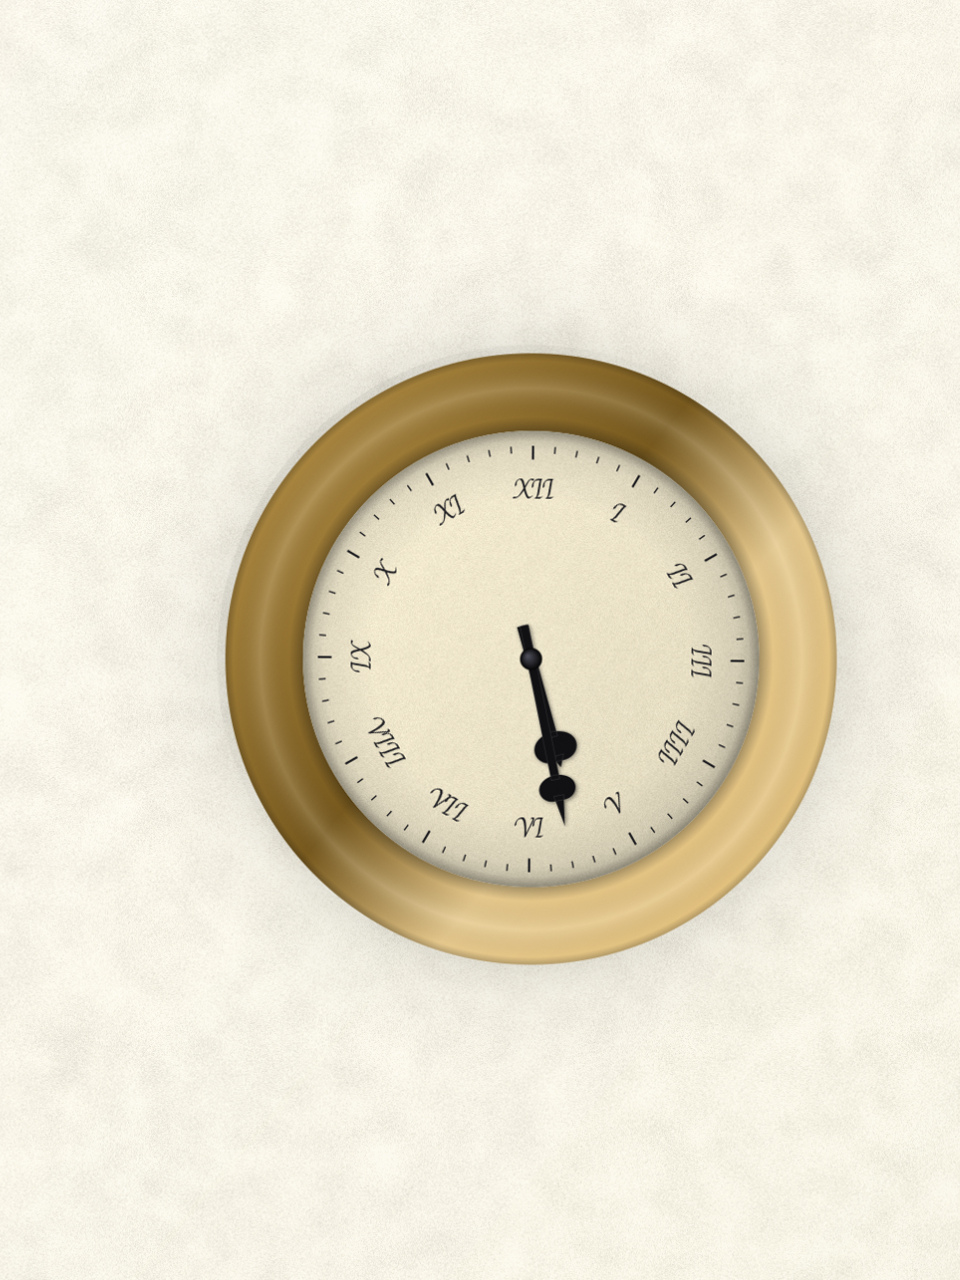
5:28
